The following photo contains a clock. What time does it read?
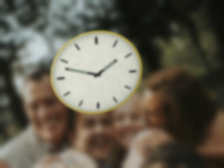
1:48
